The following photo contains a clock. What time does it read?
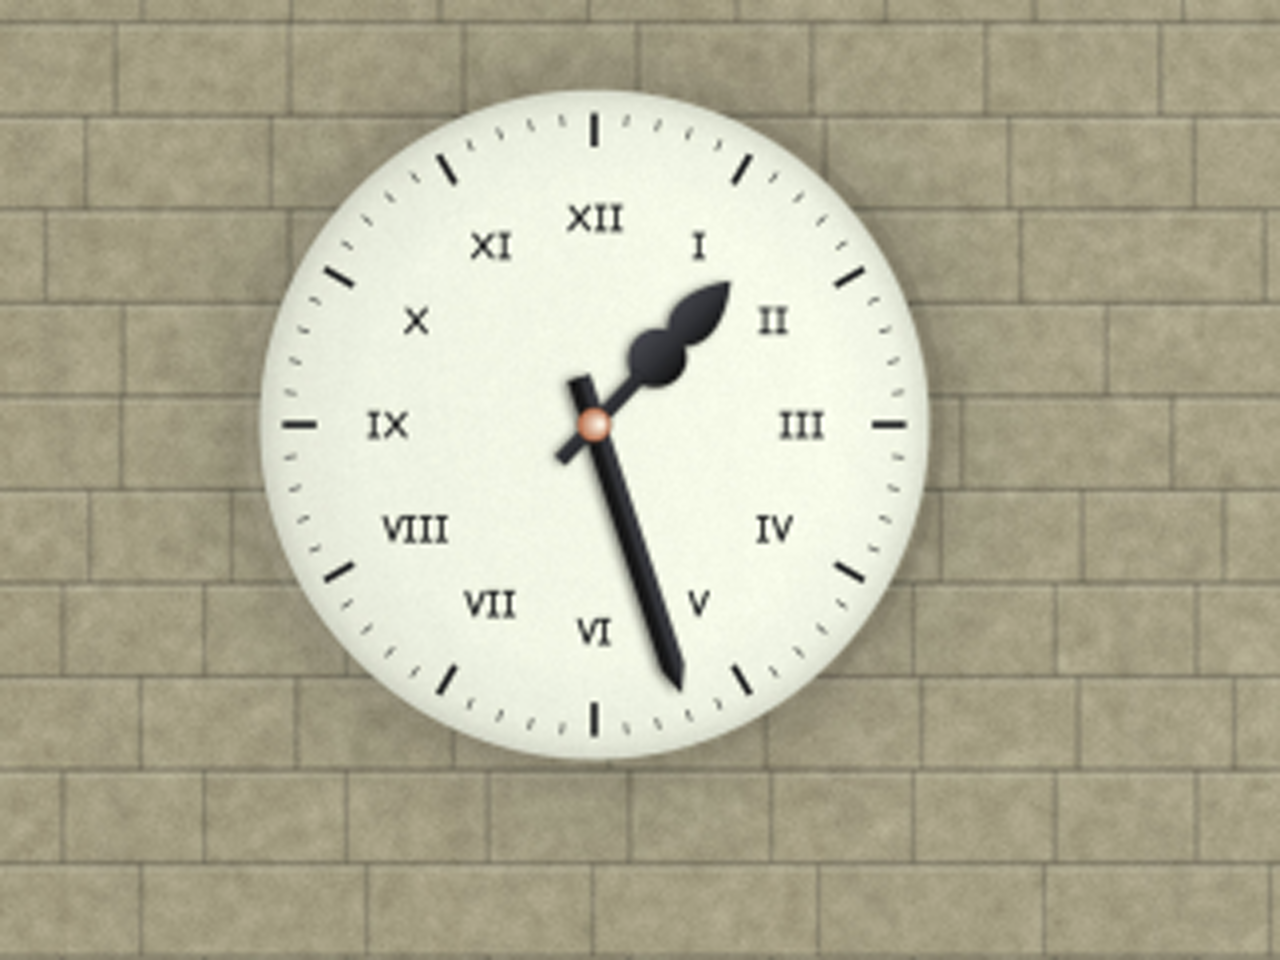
1:27
